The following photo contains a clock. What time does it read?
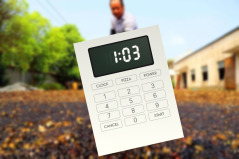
1:03
